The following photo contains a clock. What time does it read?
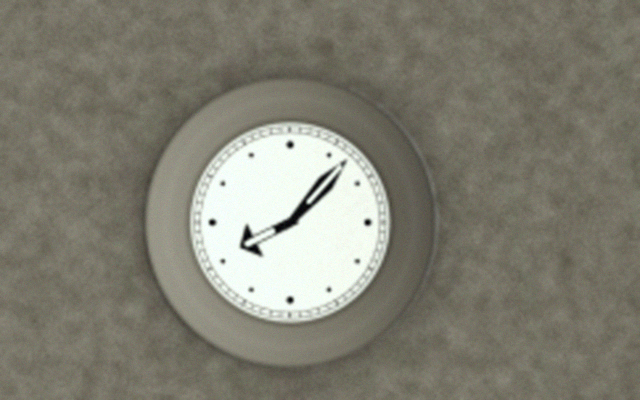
8:07
